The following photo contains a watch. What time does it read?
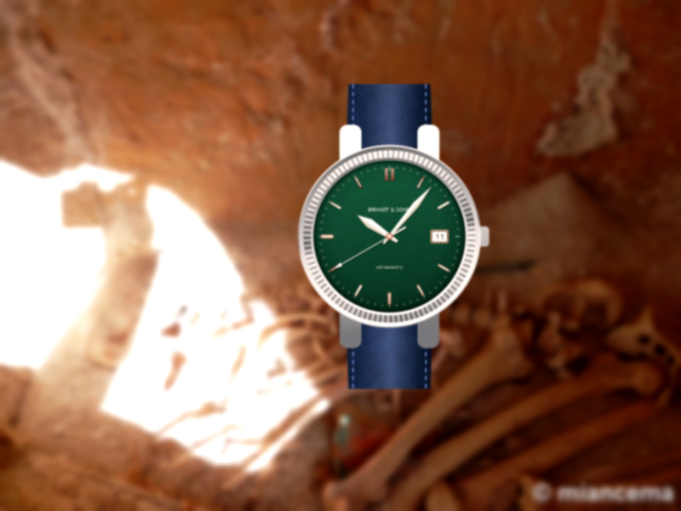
10:06:40
